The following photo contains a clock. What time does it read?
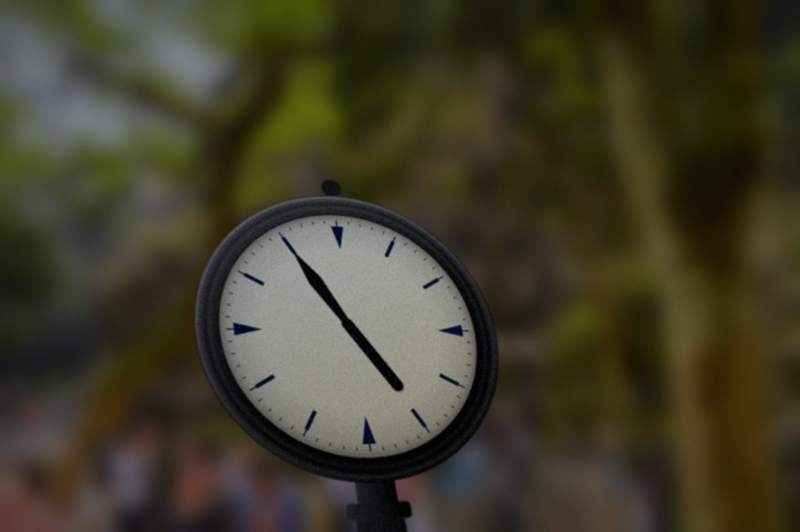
4:55
